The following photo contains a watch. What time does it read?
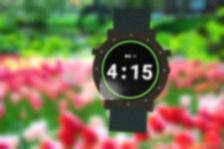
4:15
